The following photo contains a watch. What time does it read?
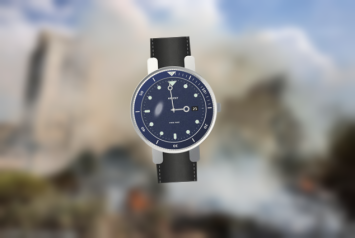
2:59
